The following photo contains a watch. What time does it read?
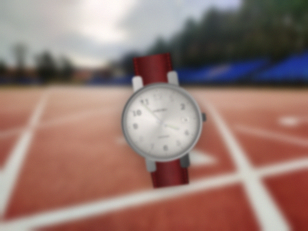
3:54
